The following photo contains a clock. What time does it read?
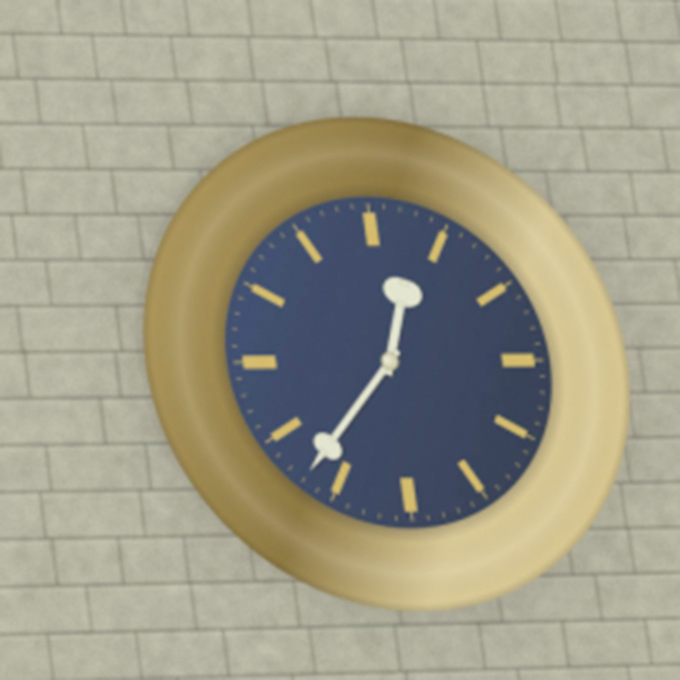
12:37
